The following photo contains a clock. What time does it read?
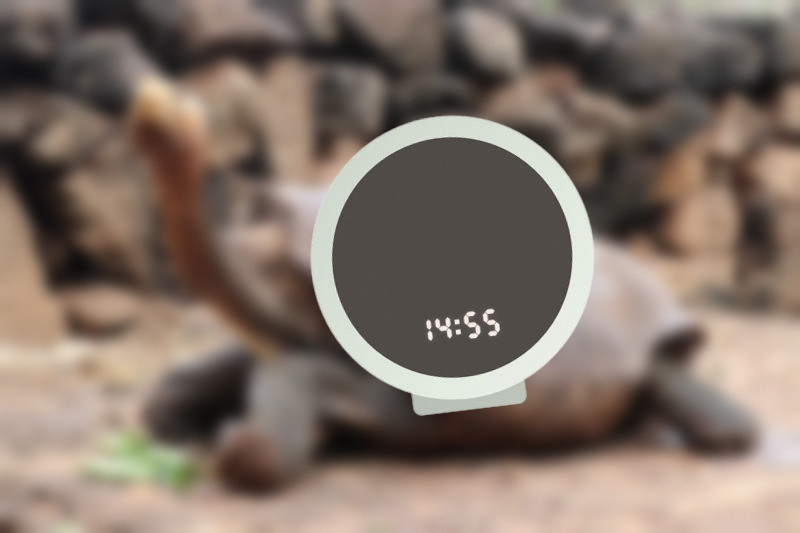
14:55
